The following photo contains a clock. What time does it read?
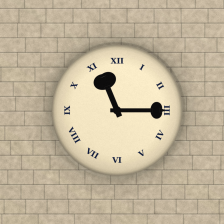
11:15
